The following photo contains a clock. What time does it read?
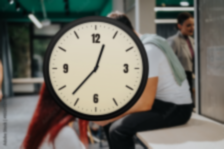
12:37
